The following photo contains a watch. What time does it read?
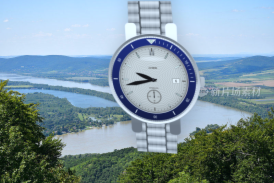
9:43
